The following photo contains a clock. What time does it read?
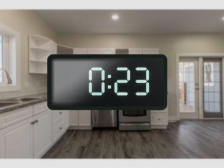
0:23
